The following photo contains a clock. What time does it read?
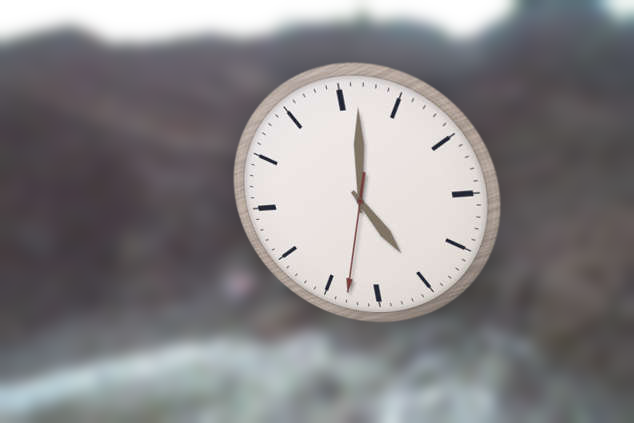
5:01:33
